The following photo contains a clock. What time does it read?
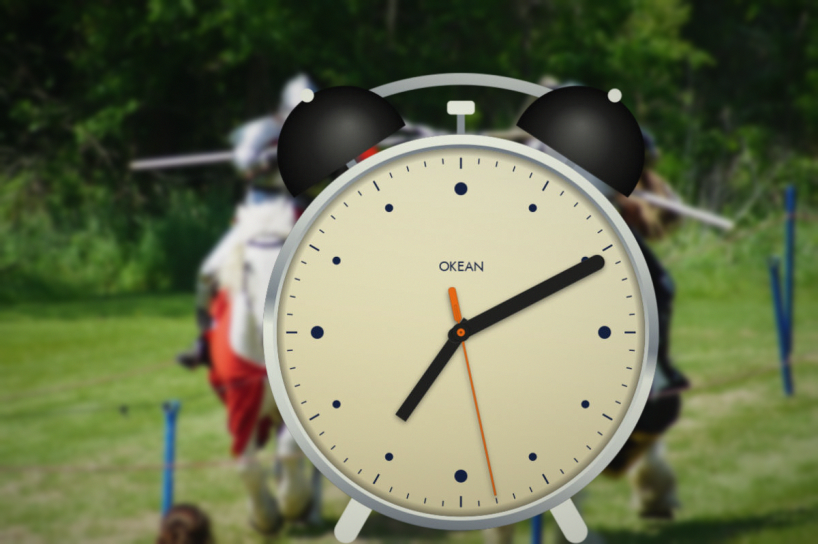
7:10:28
